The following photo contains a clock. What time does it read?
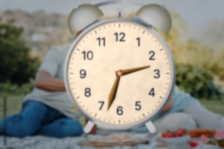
2:33
